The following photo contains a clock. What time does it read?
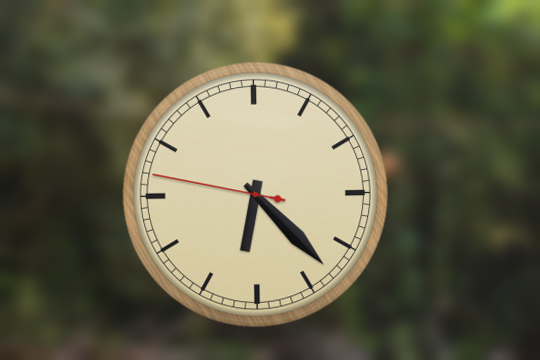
6:22:47
